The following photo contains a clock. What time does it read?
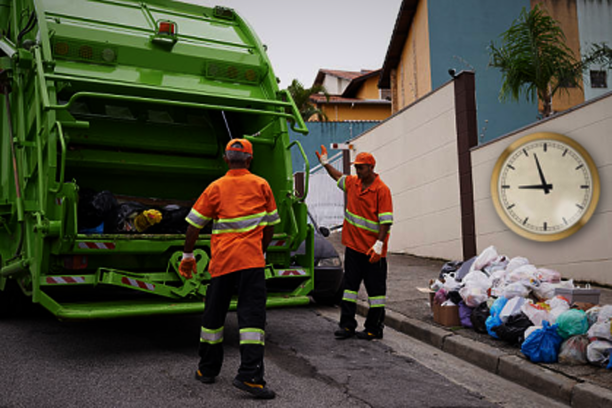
8:57
